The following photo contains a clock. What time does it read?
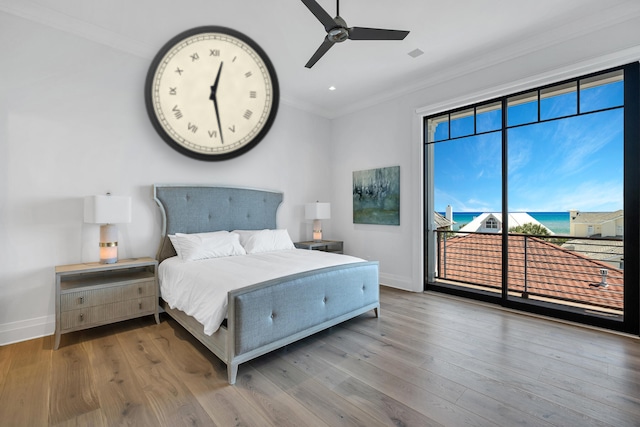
12:28
